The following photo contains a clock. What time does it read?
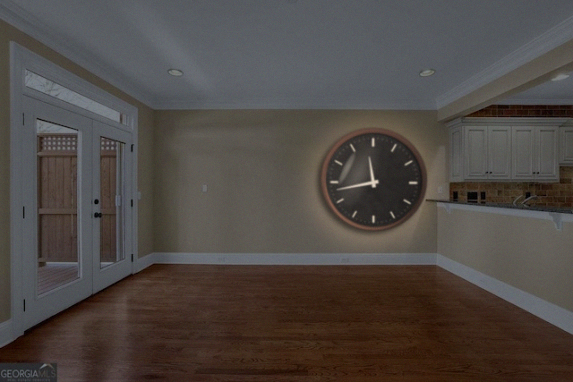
11:43
